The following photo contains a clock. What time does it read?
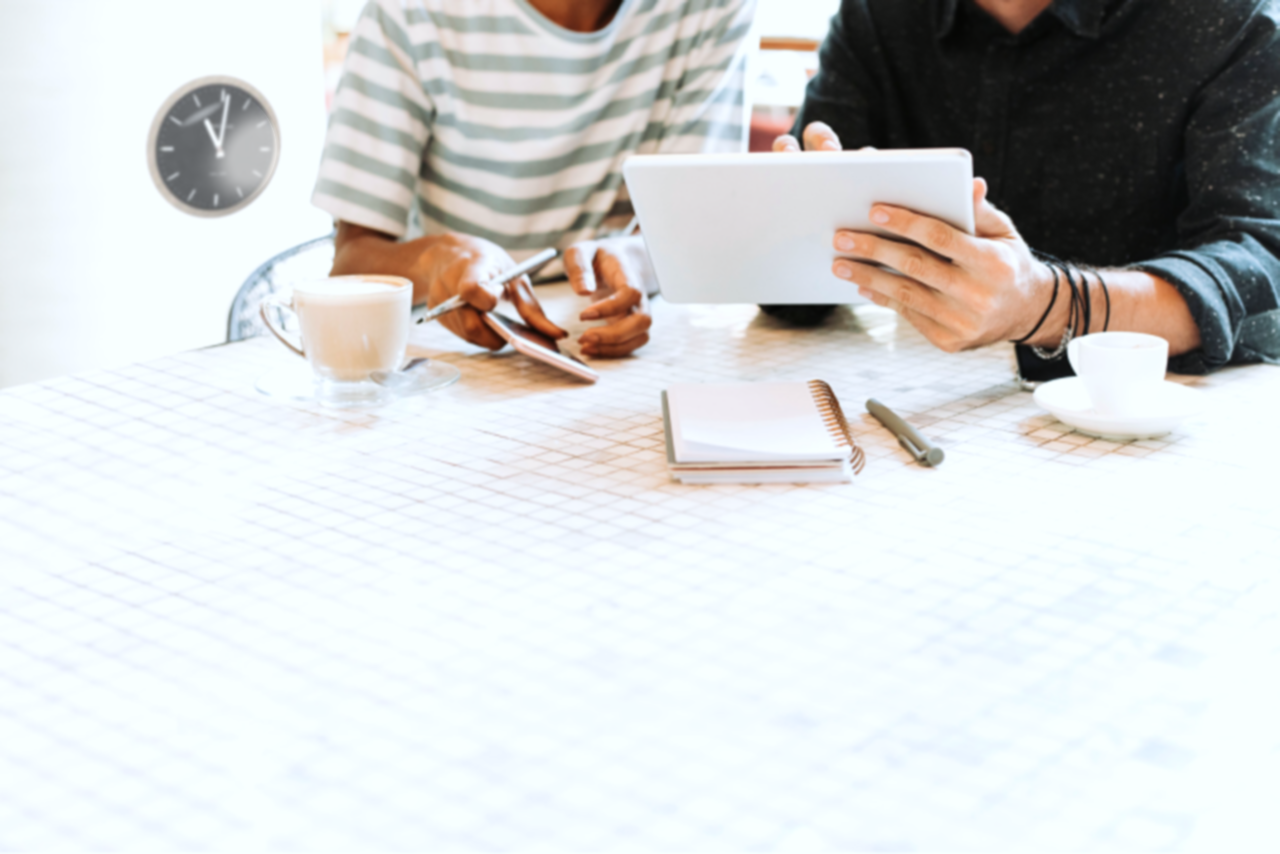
11:01
